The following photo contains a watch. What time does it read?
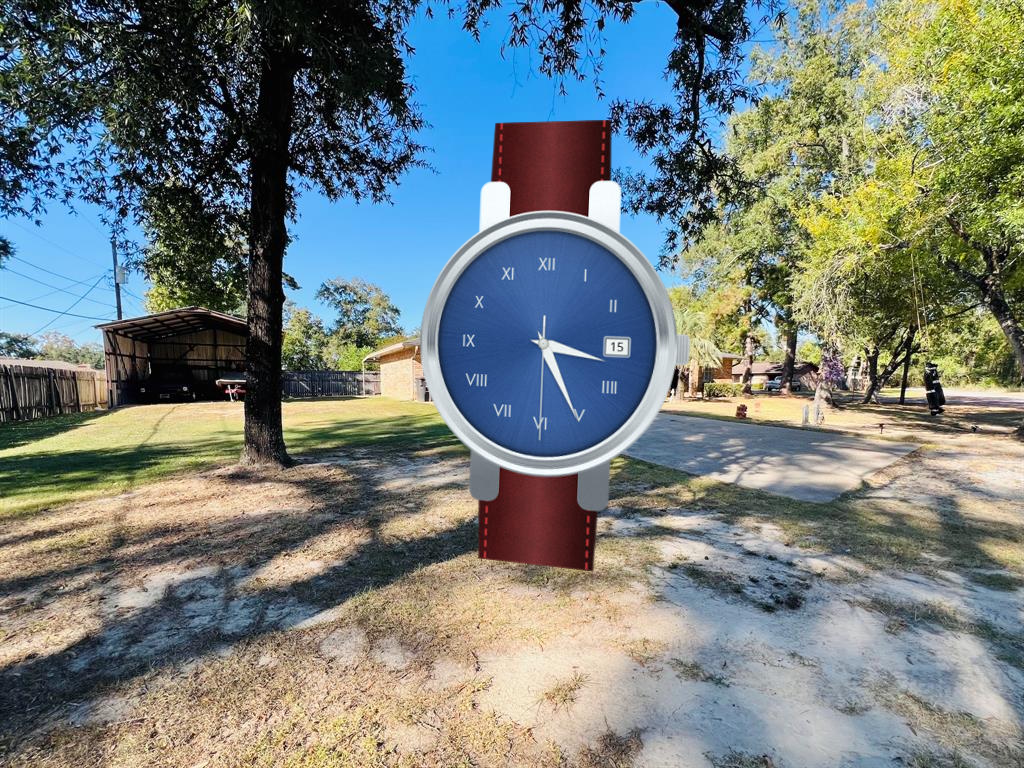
3:25:30
